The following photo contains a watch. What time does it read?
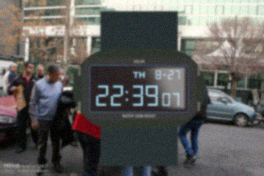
22:39:07
